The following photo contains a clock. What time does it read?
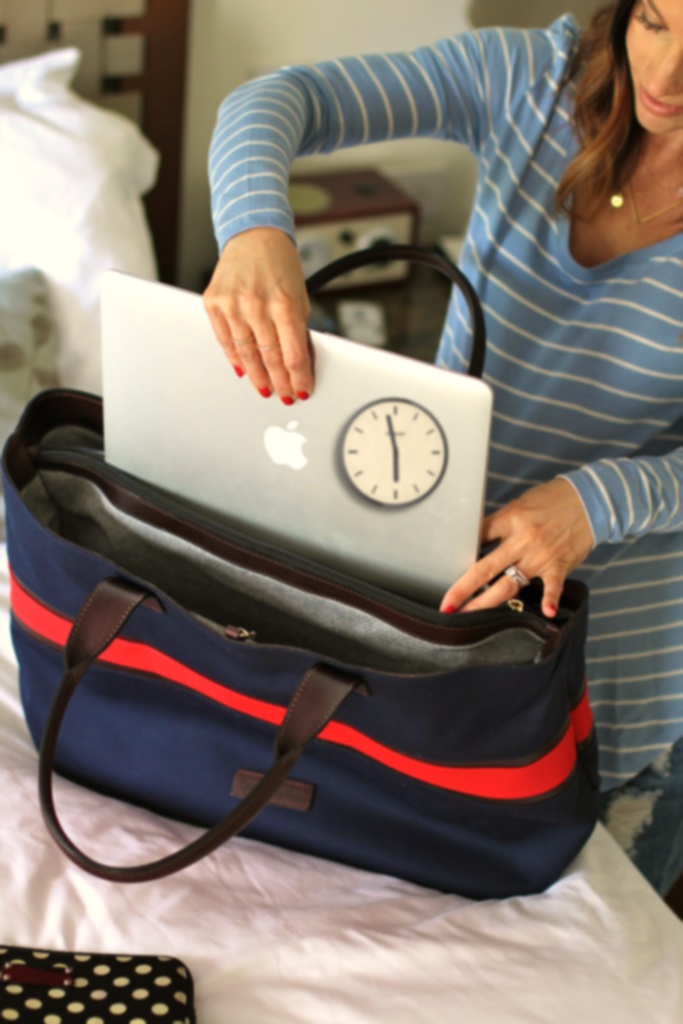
5:58
